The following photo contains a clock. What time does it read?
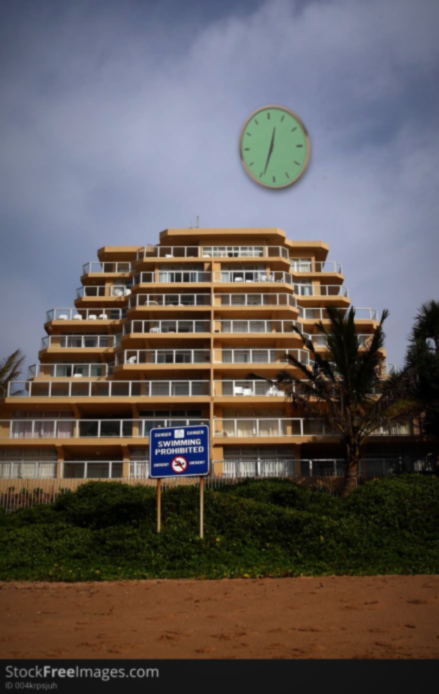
12:34
